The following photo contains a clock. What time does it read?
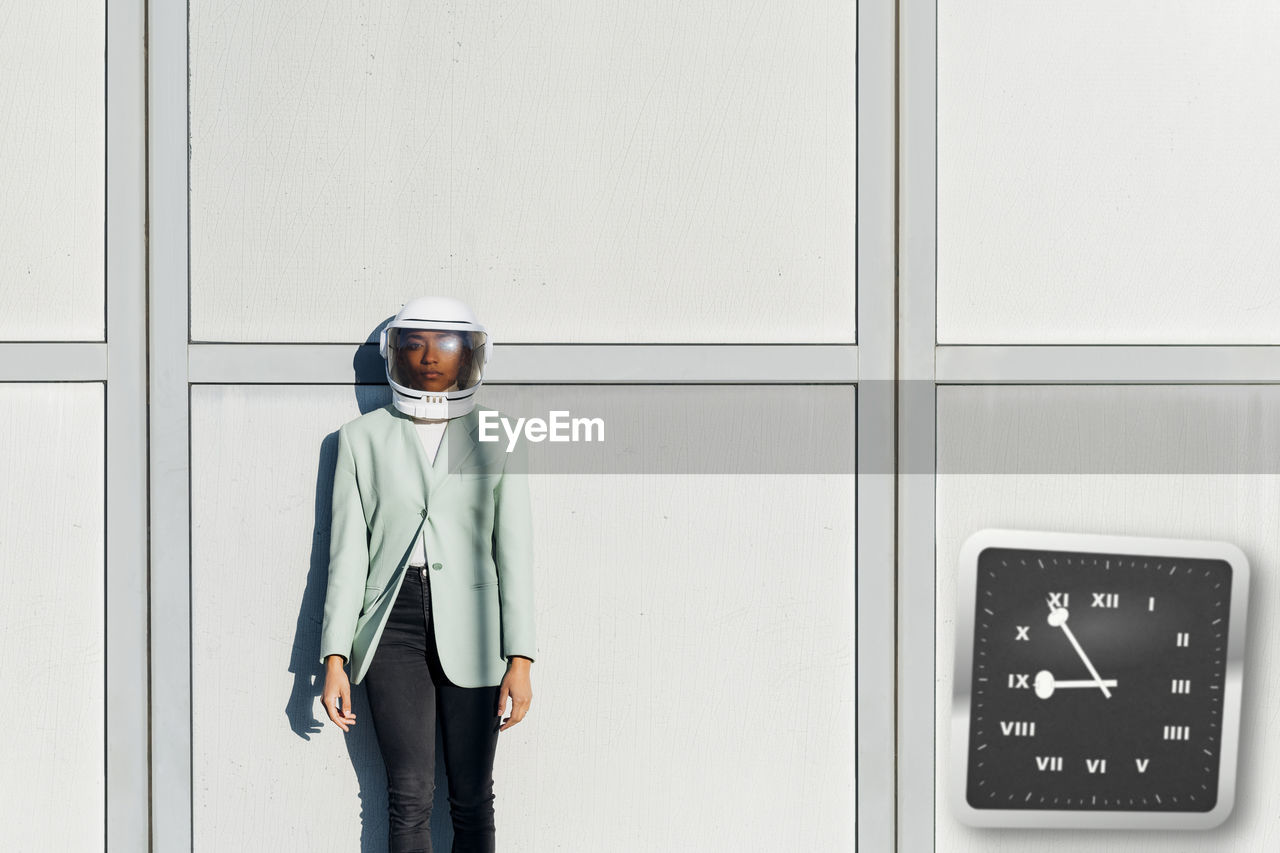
8:54
